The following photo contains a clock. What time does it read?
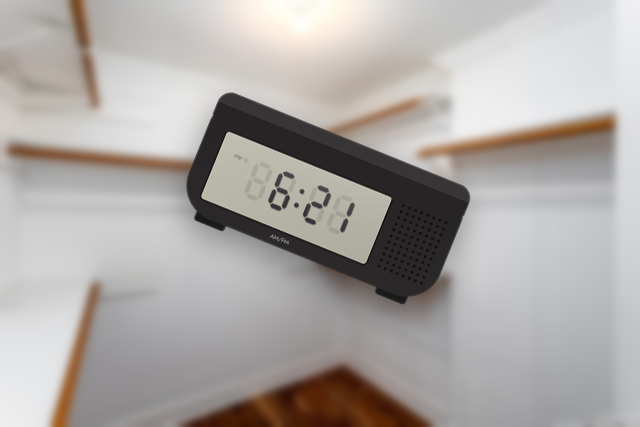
6:21
